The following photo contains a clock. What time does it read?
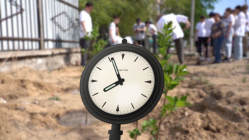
7:56
